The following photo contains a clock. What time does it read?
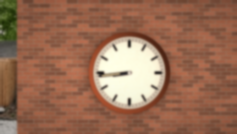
8:44
